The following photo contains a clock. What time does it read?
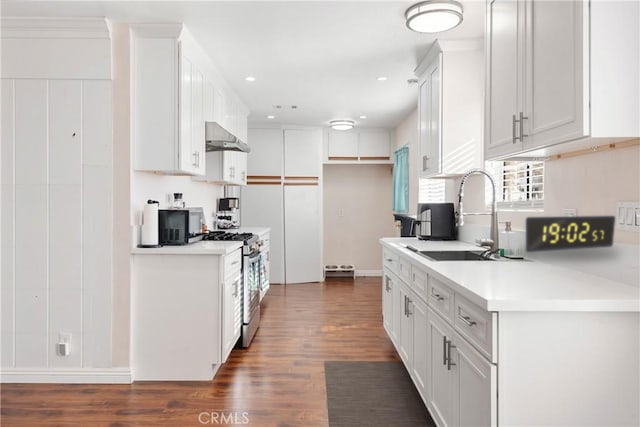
19:02:57
